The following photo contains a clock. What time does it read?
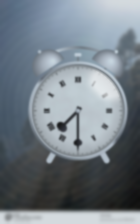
7:30
